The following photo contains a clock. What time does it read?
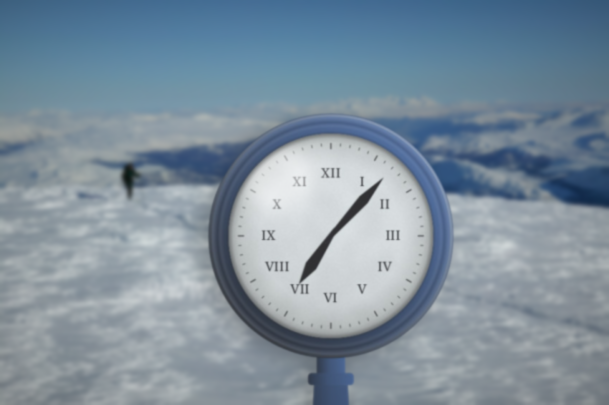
7:07
